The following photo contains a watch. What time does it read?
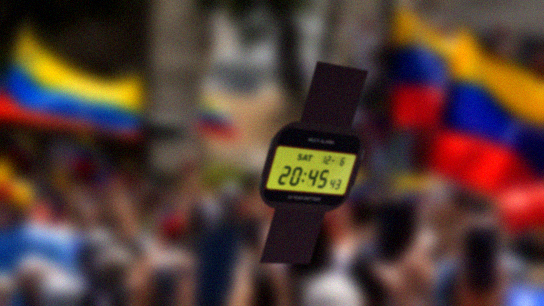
20:45
